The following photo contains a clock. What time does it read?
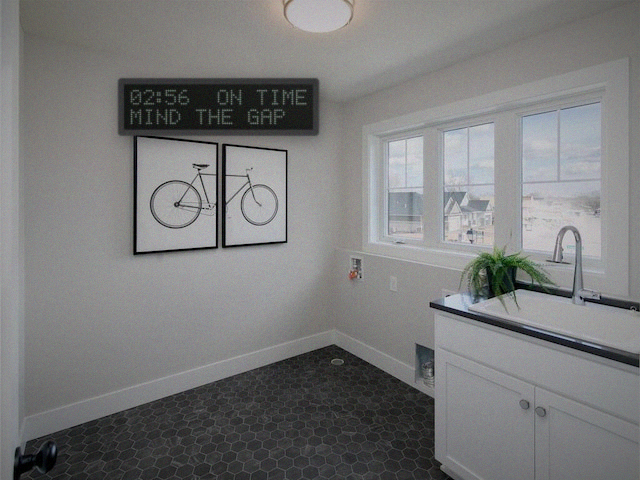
2:56
